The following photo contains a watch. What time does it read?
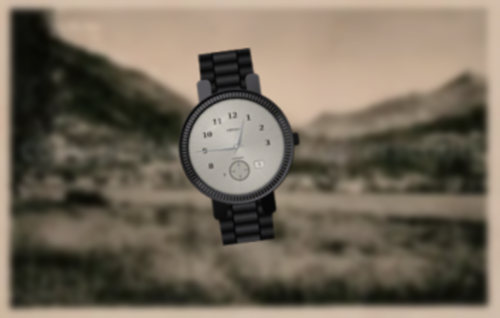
12:45
